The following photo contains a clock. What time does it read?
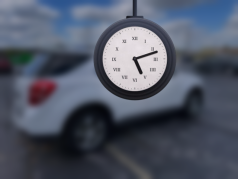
5:12
